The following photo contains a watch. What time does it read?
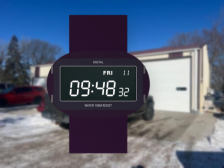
9:48:32
